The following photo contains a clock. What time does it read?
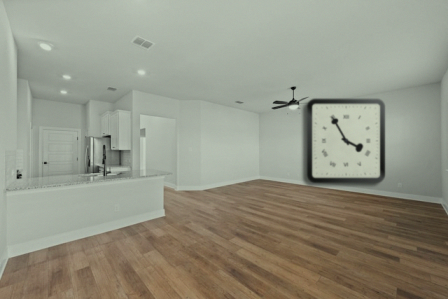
3:55
